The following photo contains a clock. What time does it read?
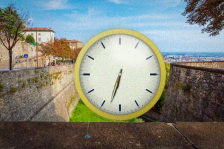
6:33
